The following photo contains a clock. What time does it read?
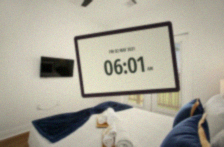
6:01
